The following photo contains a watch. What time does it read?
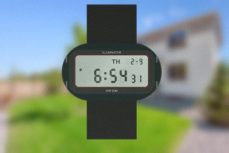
6:54:31
